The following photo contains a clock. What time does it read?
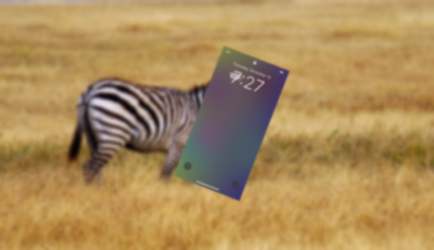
7:27
